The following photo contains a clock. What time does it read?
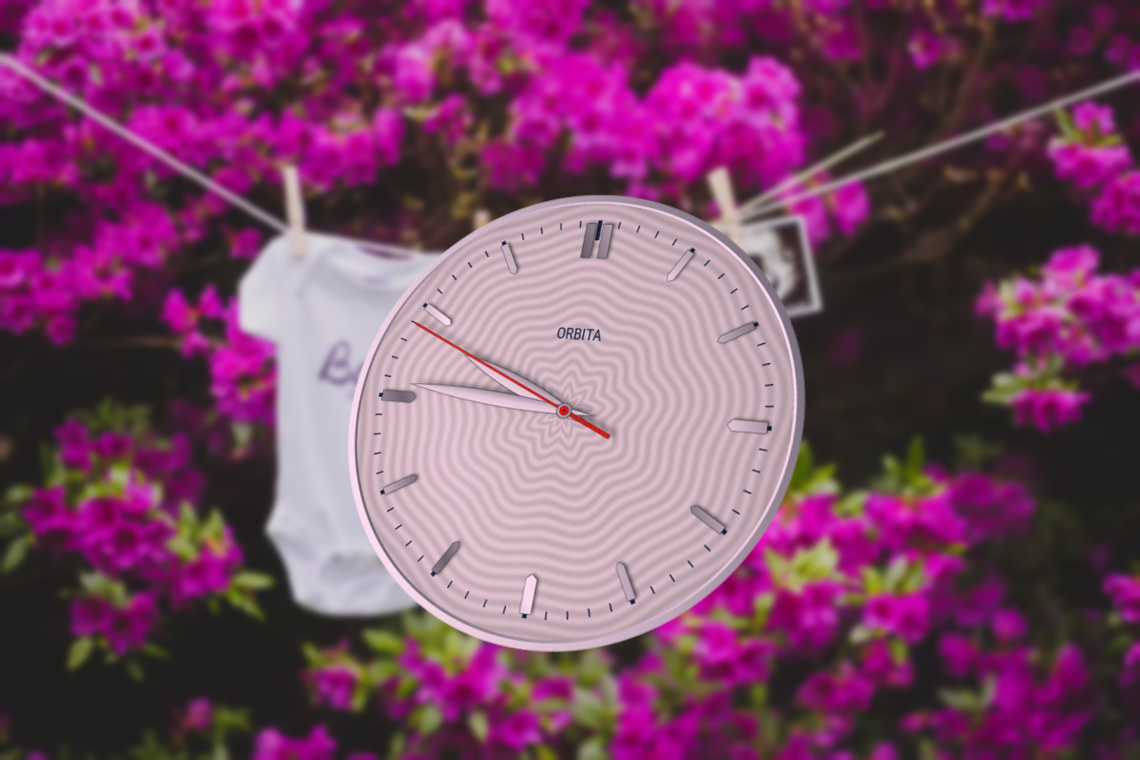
9:45:49
